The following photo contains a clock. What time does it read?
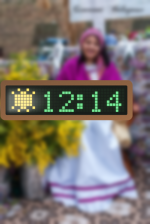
12:14
